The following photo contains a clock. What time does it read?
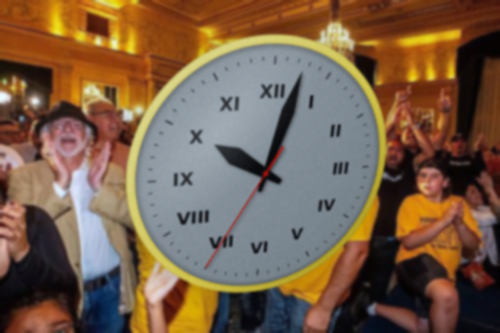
10:02:35
